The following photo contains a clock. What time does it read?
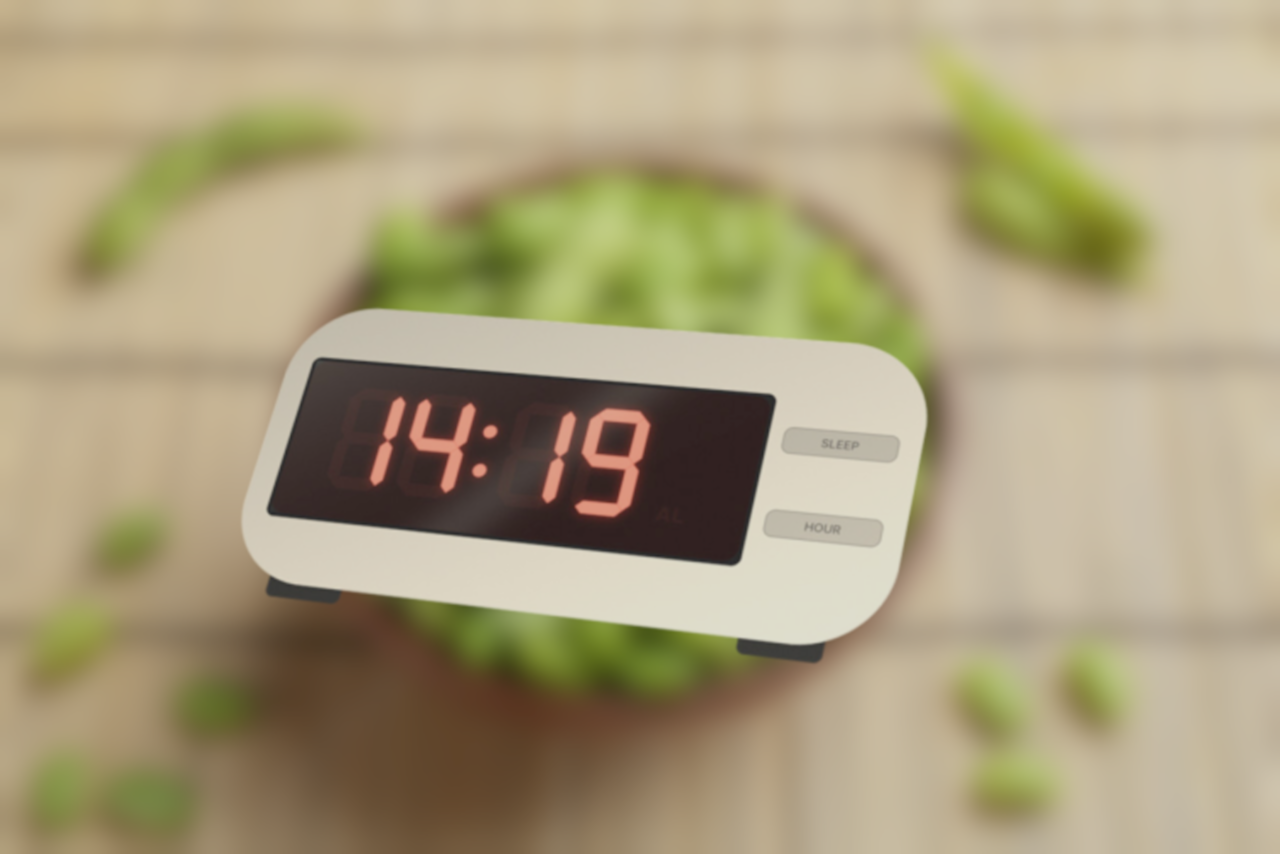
14:19
